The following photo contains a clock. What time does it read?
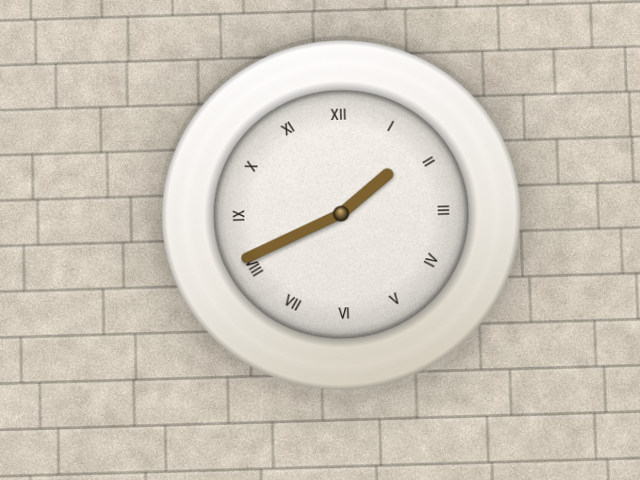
1:41
